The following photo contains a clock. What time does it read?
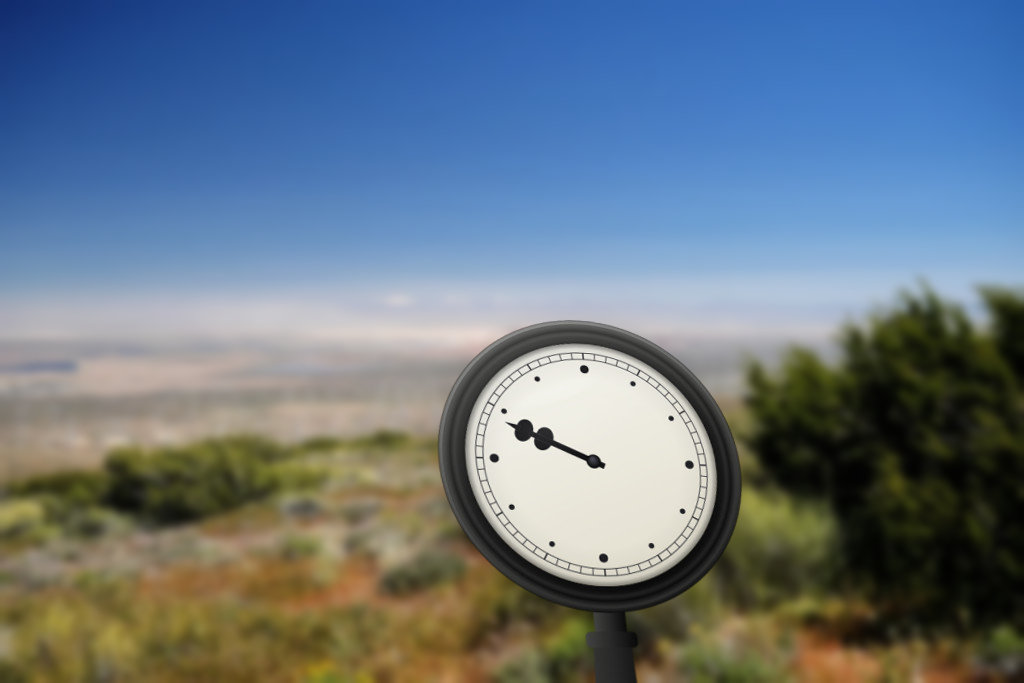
9:49
